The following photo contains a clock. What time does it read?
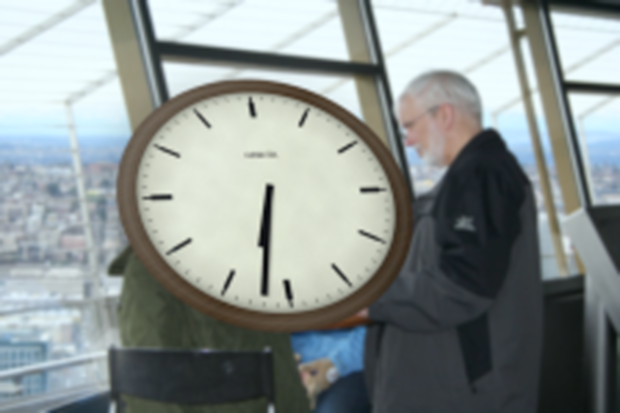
6:32
